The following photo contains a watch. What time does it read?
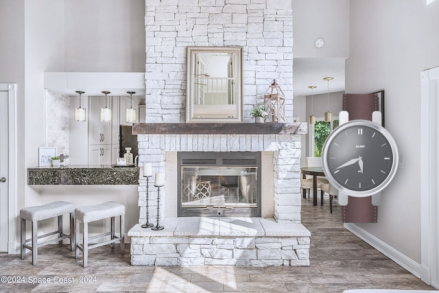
5:41
